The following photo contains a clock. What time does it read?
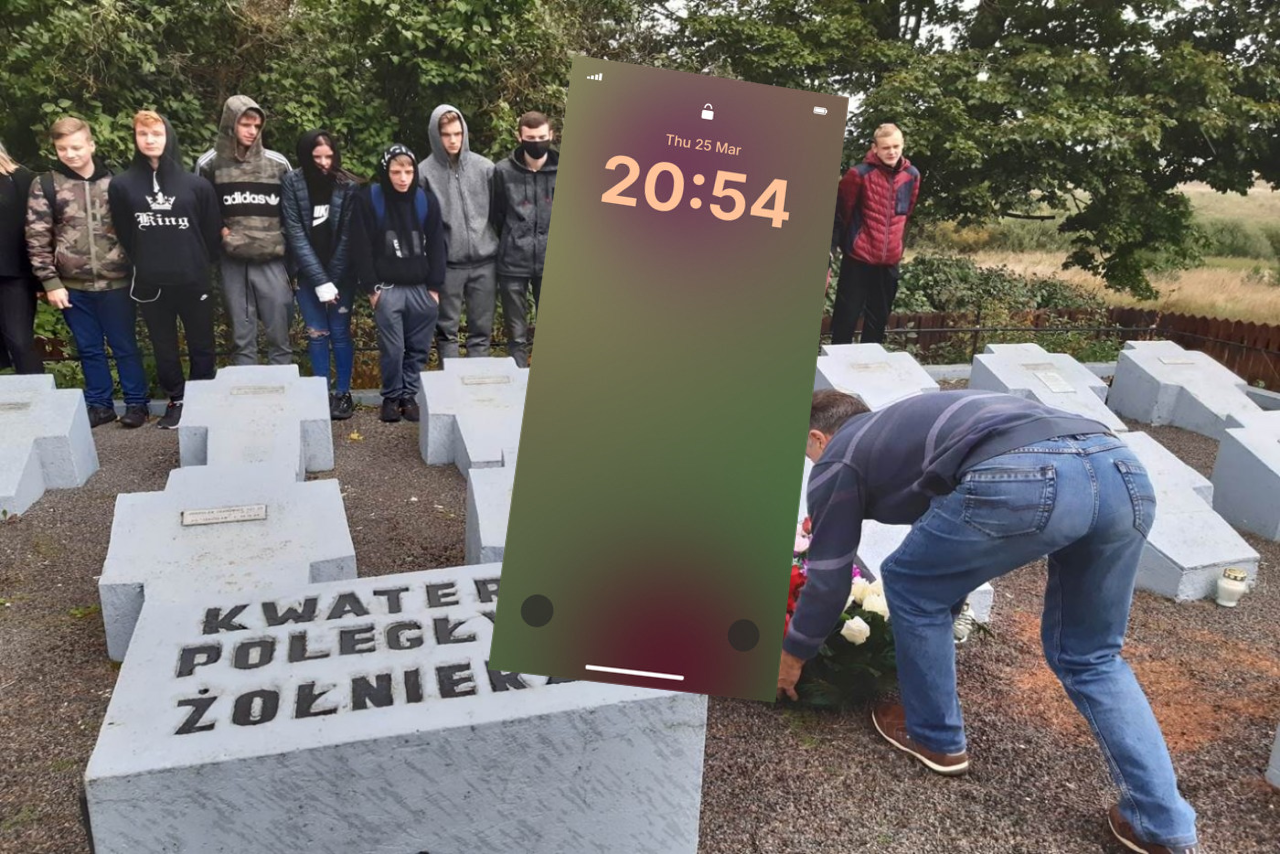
20:54
